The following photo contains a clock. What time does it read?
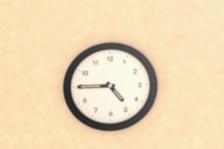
4:45
